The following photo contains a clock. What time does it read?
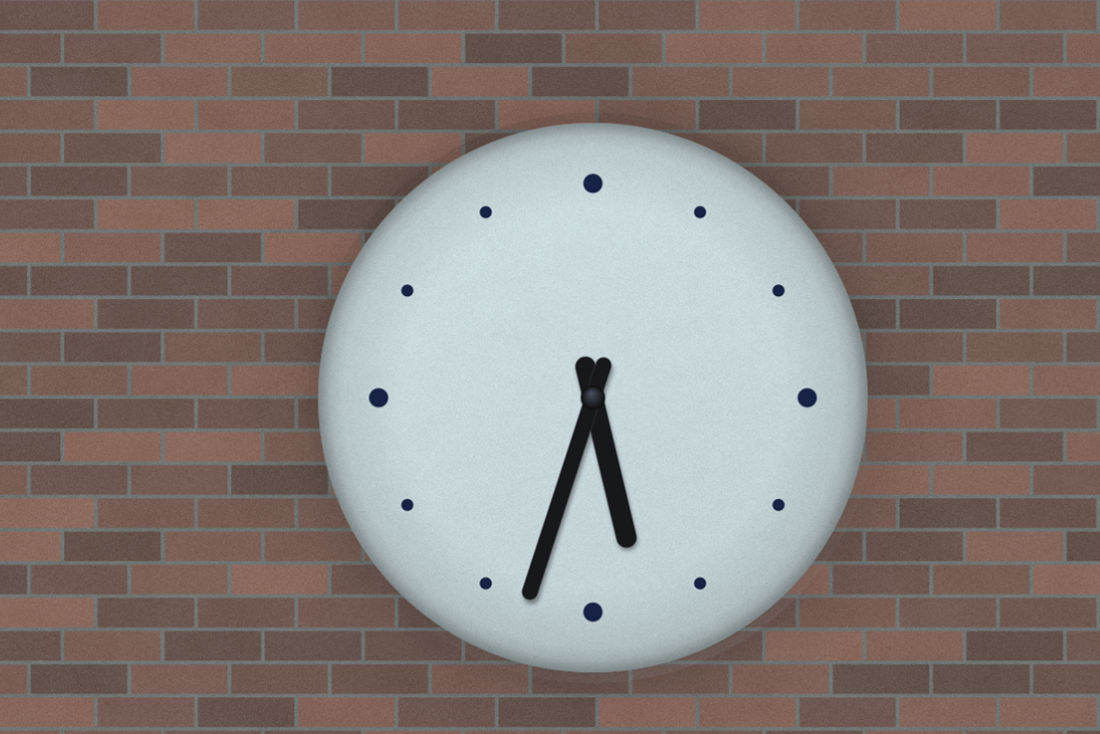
5:33
